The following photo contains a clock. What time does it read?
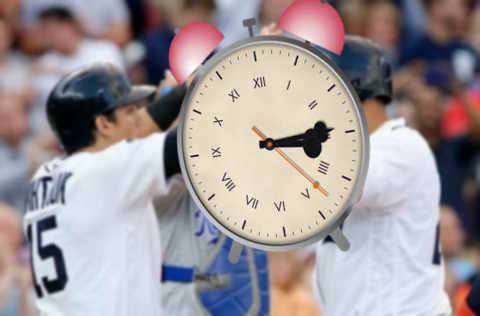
3:14:23
